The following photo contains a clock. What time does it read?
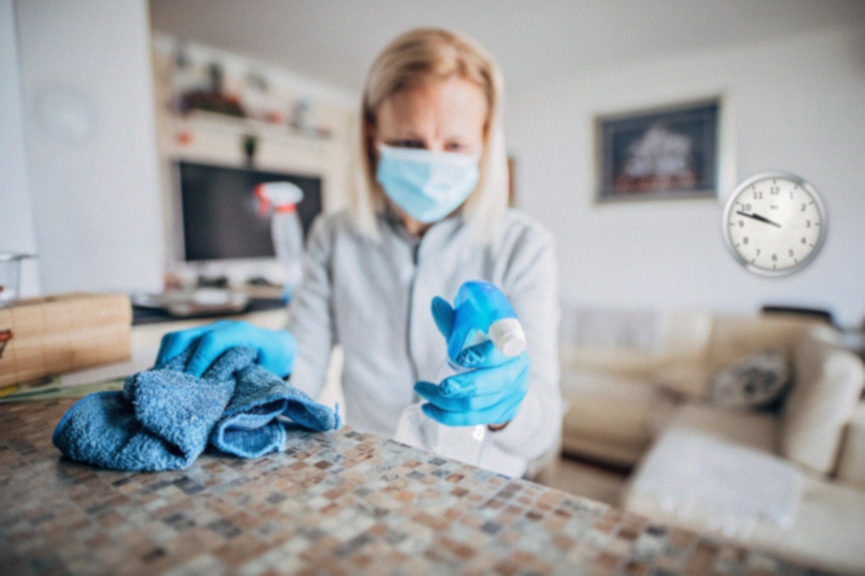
9:48
